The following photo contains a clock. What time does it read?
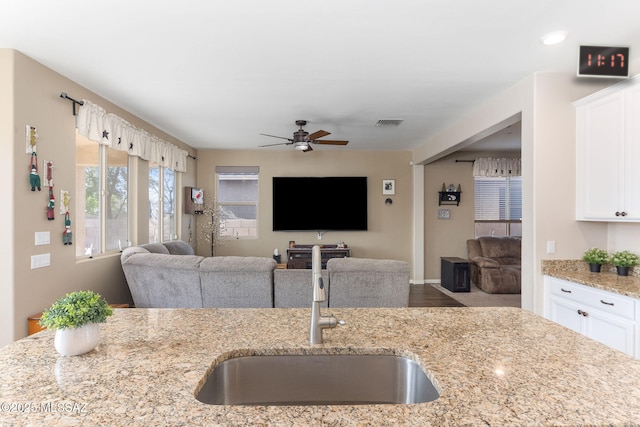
11:17
